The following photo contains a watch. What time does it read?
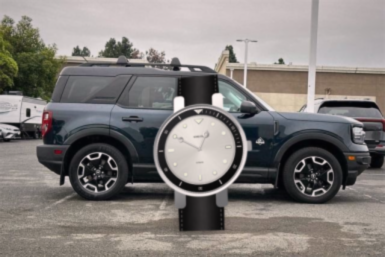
12:50
